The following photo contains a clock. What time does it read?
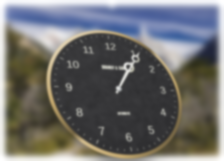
1:06
